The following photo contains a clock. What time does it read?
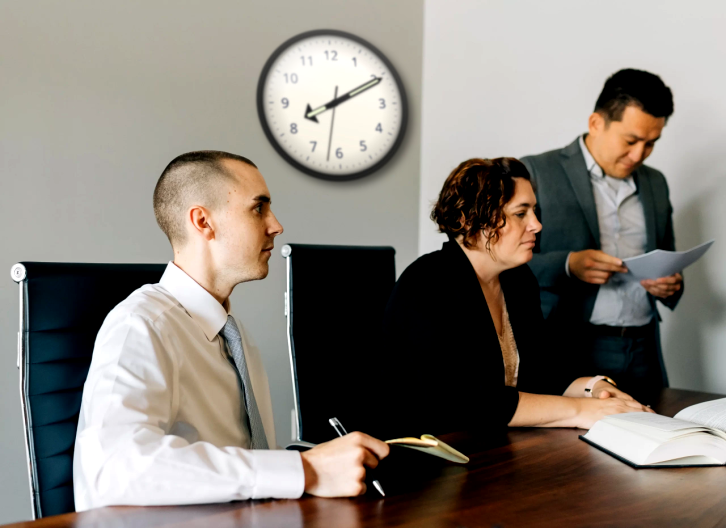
8:10:32
